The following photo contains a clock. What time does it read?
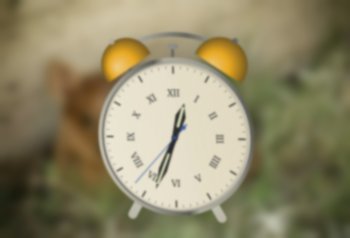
12:33:37
